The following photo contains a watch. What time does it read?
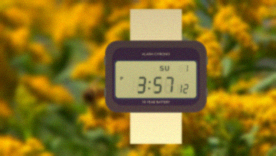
3:57:12
